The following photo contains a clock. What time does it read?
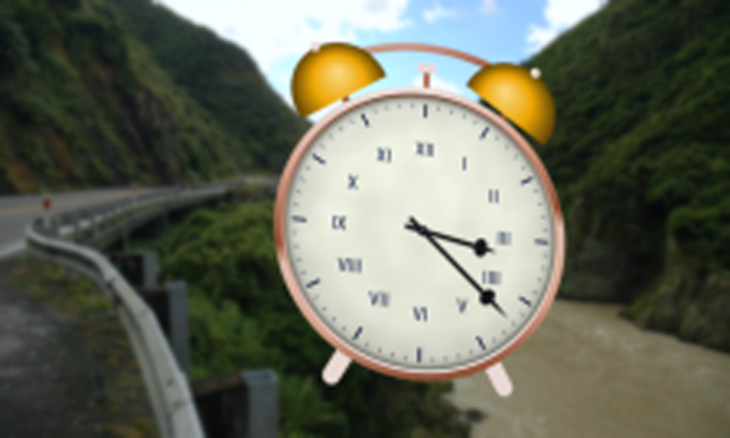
3:22
